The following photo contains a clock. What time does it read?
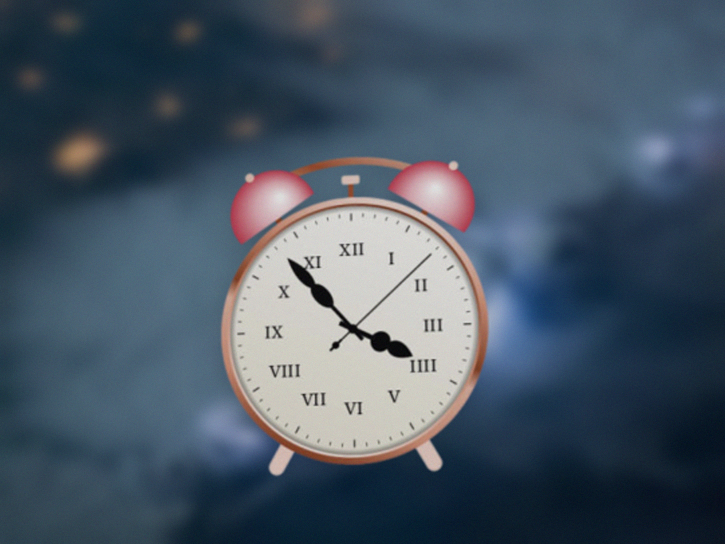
3:53:08
